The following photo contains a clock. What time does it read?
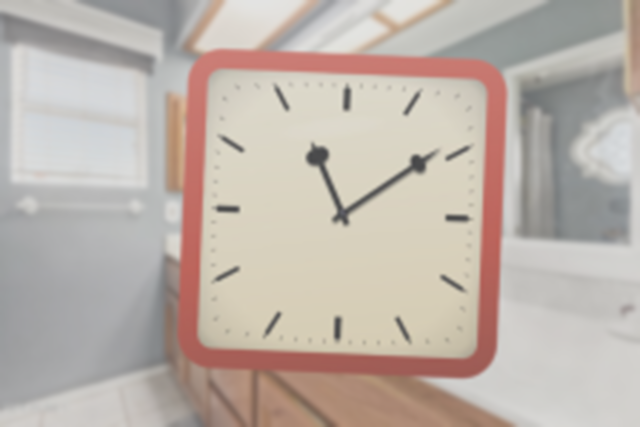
11:09
